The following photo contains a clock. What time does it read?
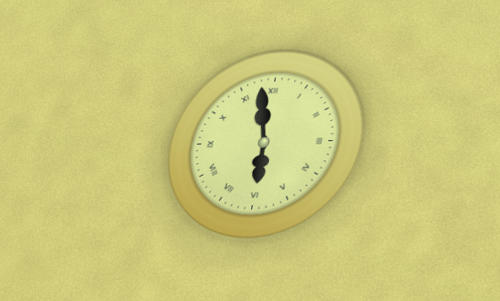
5:58
